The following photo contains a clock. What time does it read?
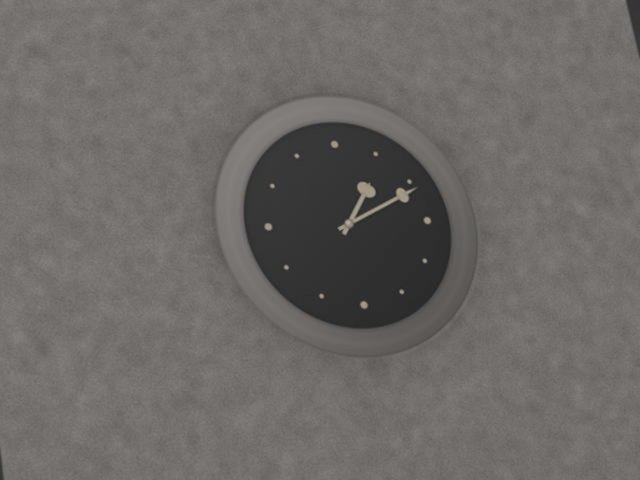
1:11
